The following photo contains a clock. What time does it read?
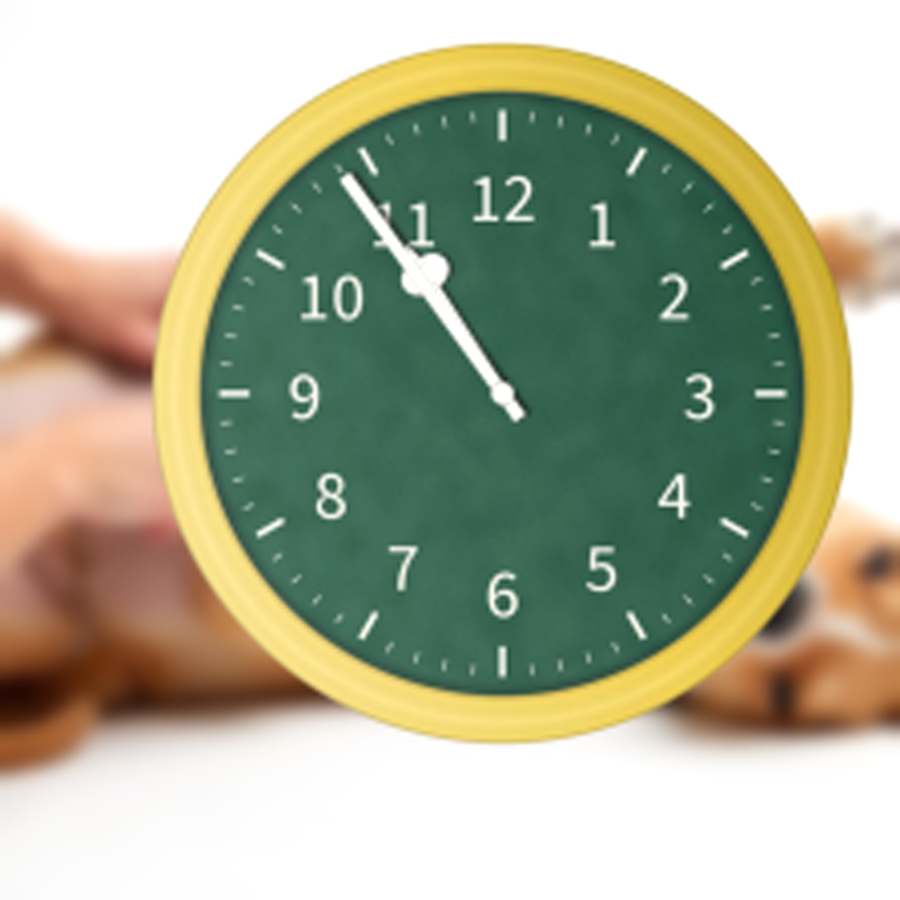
10:54
